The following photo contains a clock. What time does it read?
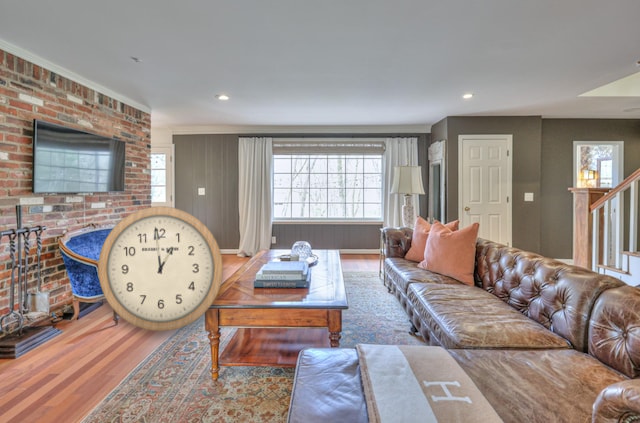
12:59
